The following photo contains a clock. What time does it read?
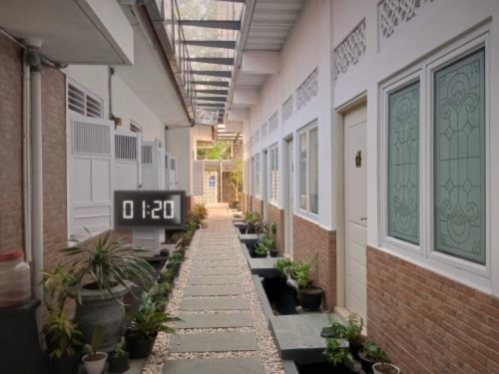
1:20
